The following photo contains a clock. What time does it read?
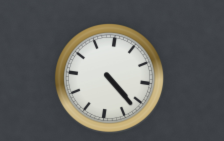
4:22
